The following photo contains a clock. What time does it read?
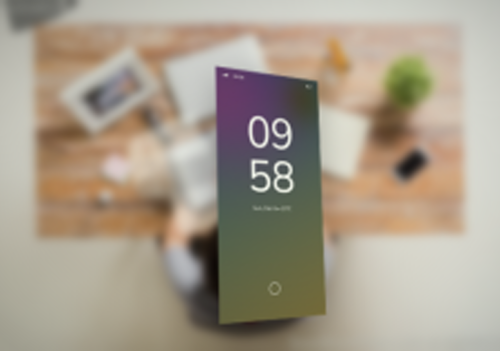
9:58
